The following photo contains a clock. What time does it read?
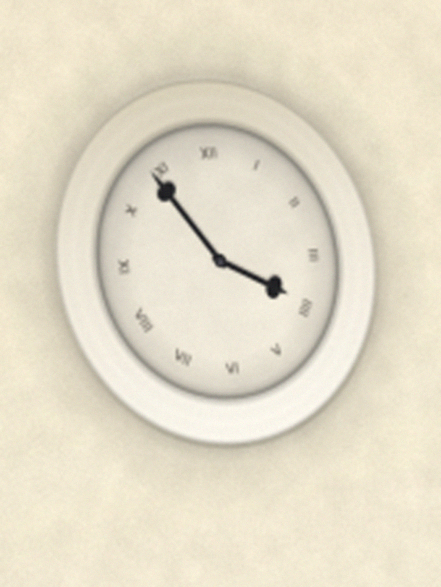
3:54
